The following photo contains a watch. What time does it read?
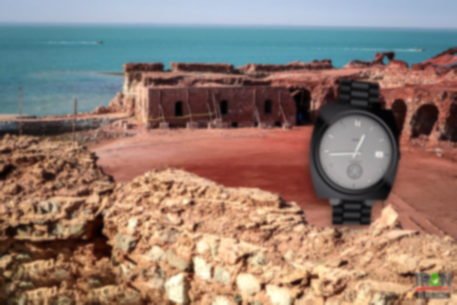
12:44
